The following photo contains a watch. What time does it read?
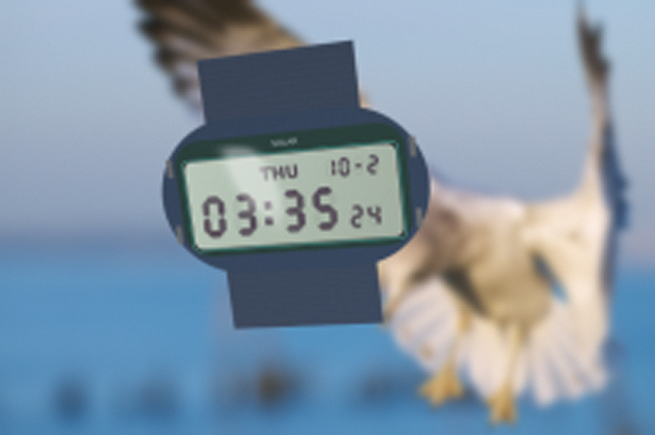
3:35:24
